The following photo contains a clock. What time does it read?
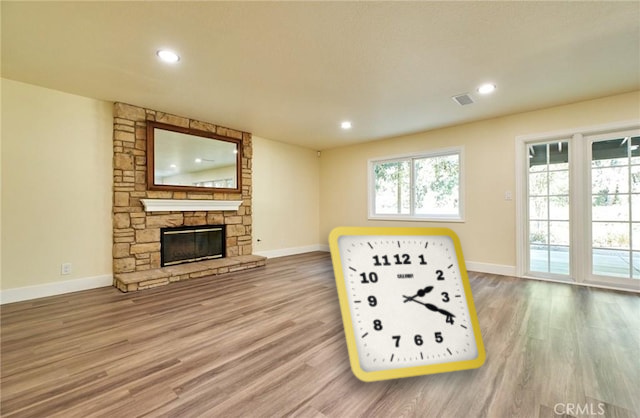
2:19
